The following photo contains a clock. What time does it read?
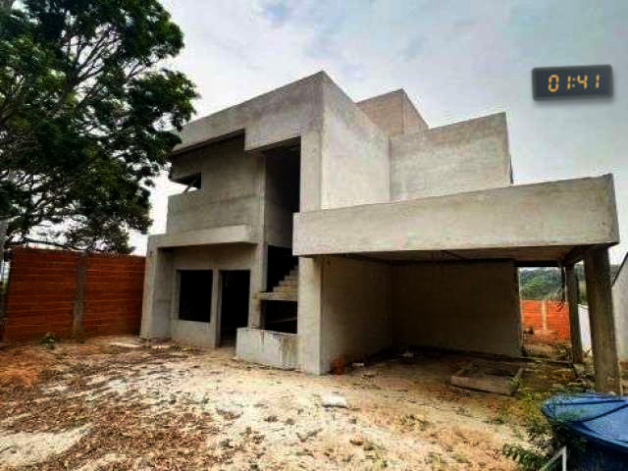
1:41
